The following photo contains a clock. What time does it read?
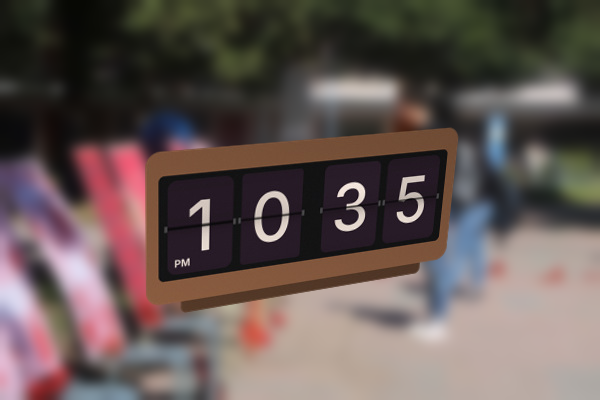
10:35
